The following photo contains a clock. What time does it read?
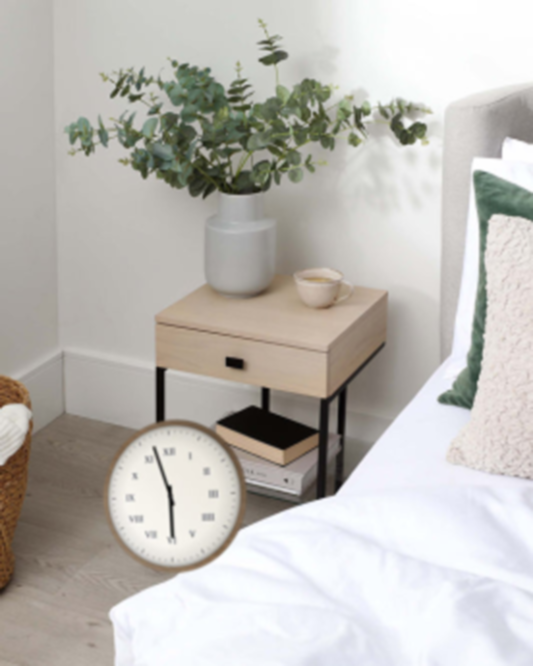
5:57
